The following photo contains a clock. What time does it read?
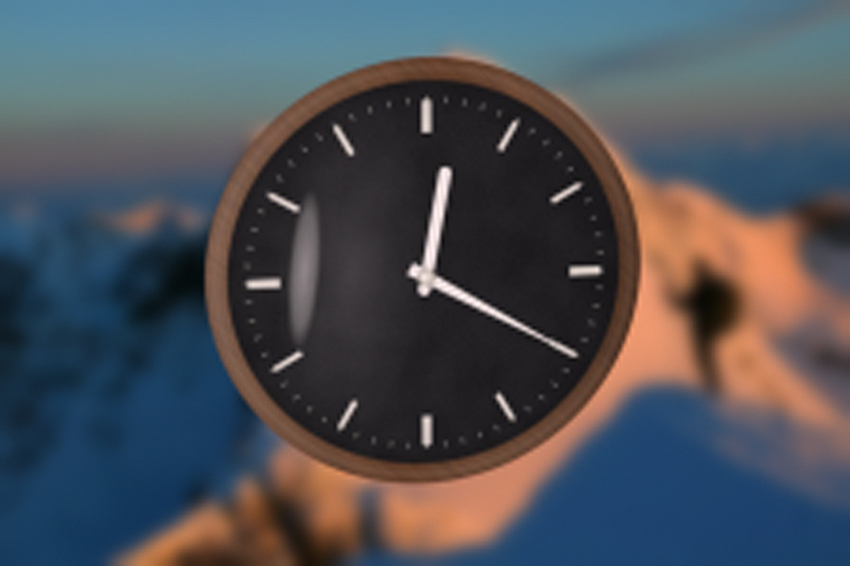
12:20
